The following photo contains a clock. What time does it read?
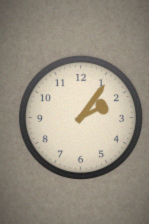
2:06
